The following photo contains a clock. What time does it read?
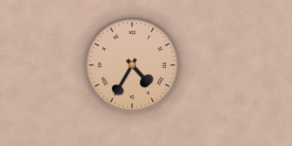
4:35
